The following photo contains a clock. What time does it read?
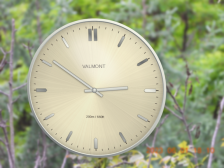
2:51
